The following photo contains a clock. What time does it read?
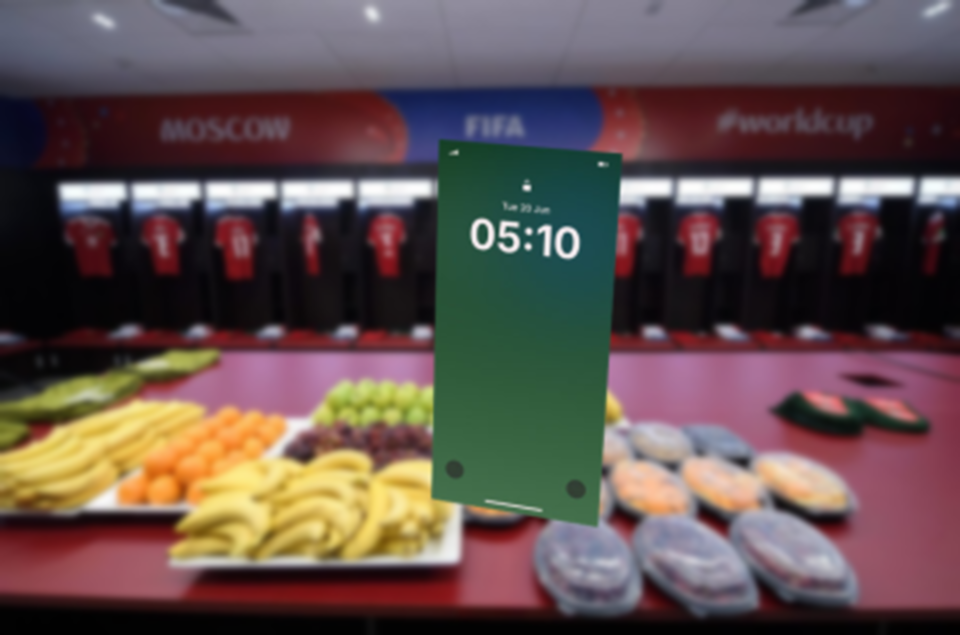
5:10
